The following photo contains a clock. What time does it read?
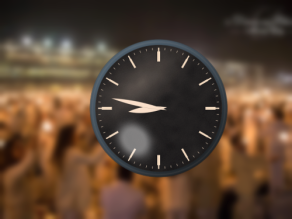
8:47
